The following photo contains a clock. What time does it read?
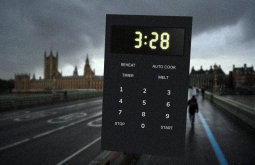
3:28
